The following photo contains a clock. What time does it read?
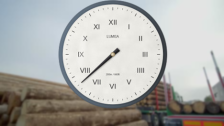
7:38
